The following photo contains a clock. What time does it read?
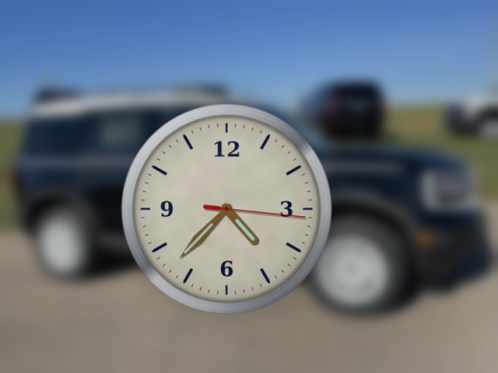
4:37:16
